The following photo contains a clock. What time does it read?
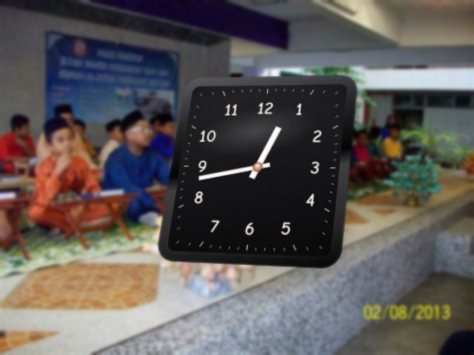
12:43
